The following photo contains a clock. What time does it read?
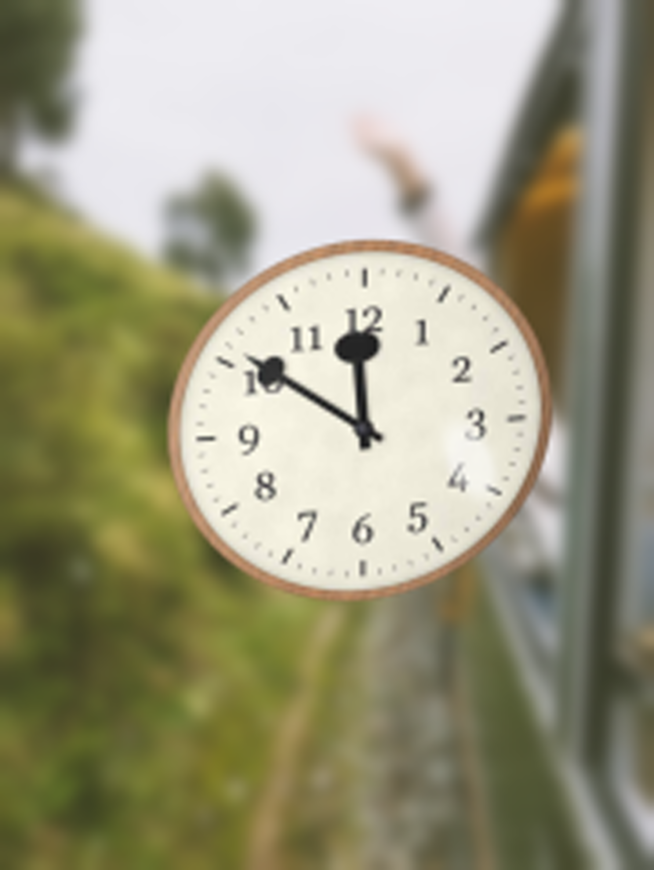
11:51
